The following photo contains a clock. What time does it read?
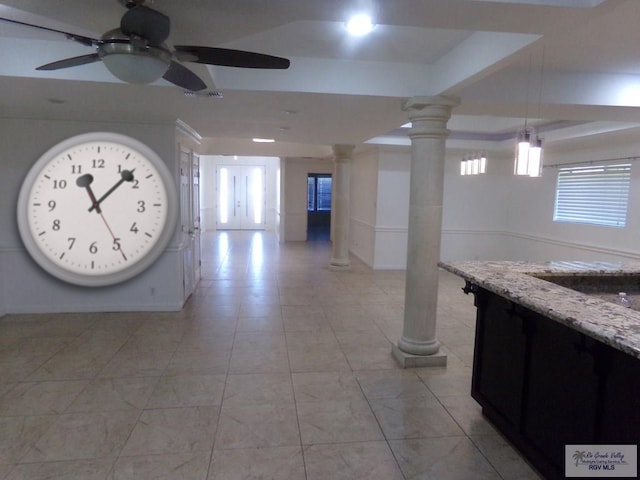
11:07:25
